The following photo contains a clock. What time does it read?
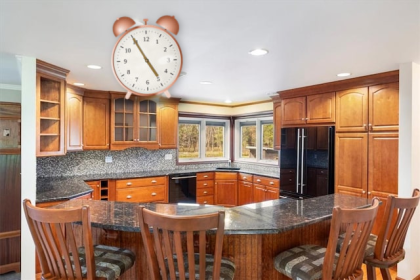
4:55
